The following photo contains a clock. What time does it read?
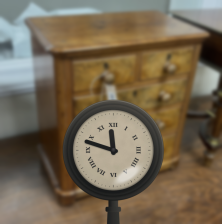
11:48
